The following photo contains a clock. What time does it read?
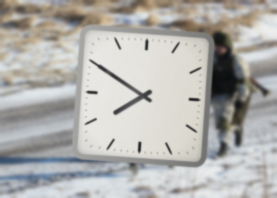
7:50
